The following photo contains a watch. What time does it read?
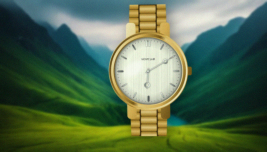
6:10
